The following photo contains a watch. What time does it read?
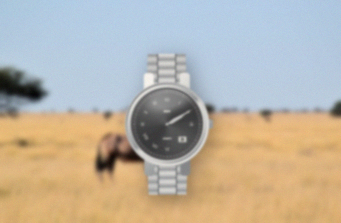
2:10
